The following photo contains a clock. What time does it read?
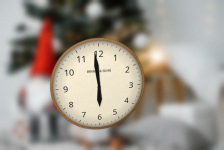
5:59
